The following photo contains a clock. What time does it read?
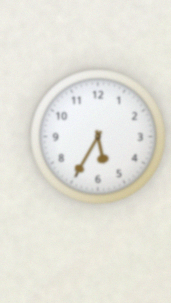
5:35
